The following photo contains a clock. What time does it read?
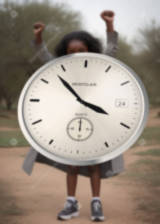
3:53
